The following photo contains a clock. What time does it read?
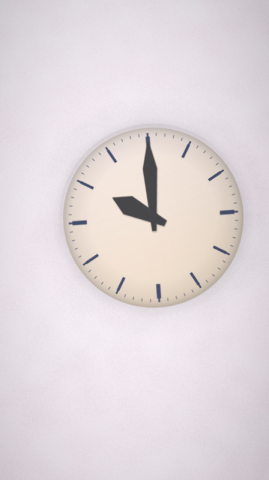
10:00
